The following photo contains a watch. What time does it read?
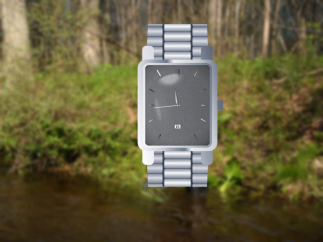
11:44
